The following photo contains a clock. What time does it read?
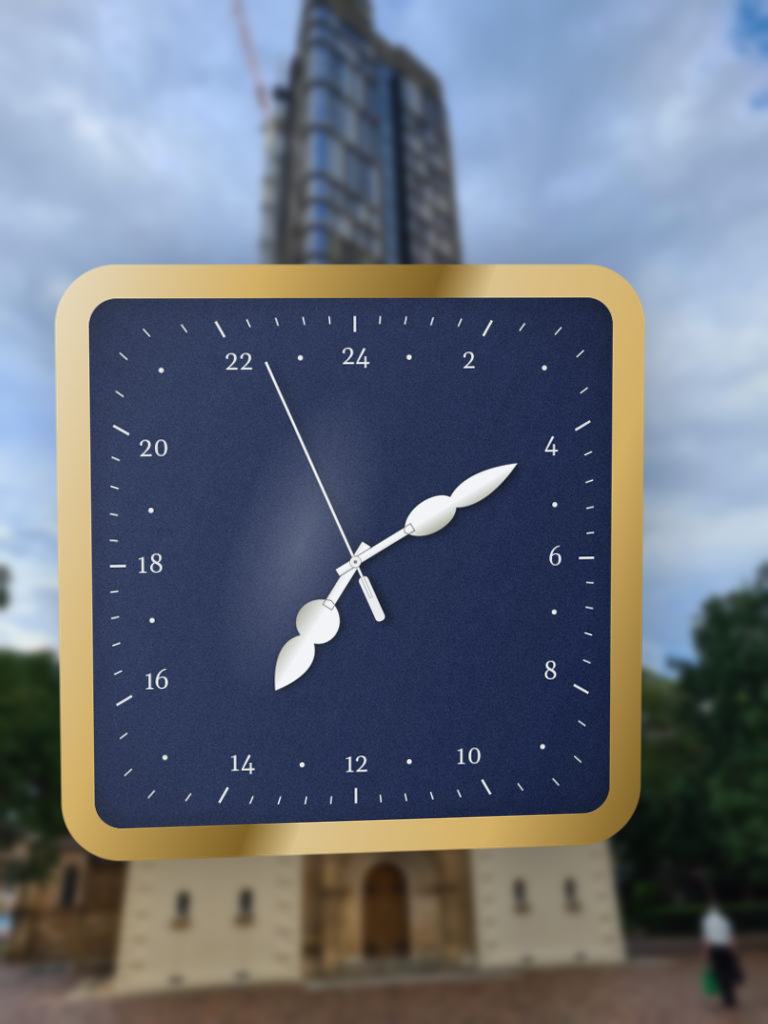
14:09:56
